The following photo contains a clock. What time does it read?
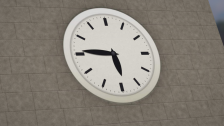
5:46
